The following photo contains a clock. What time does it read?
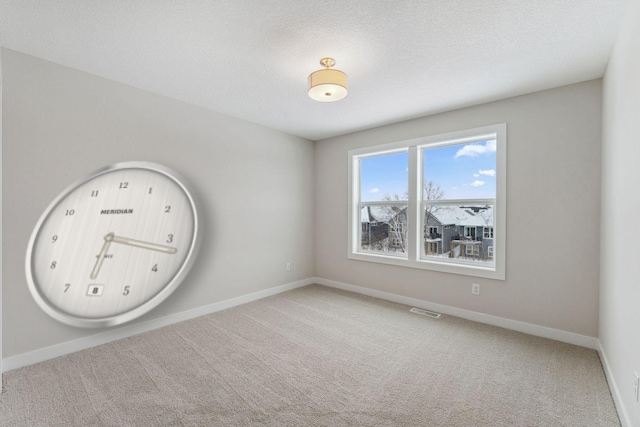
6:17
